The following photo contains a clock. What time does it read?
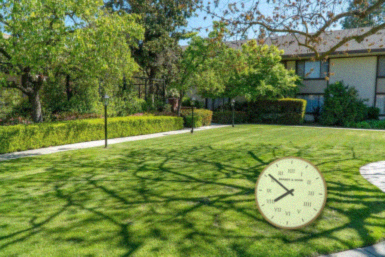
7:51
